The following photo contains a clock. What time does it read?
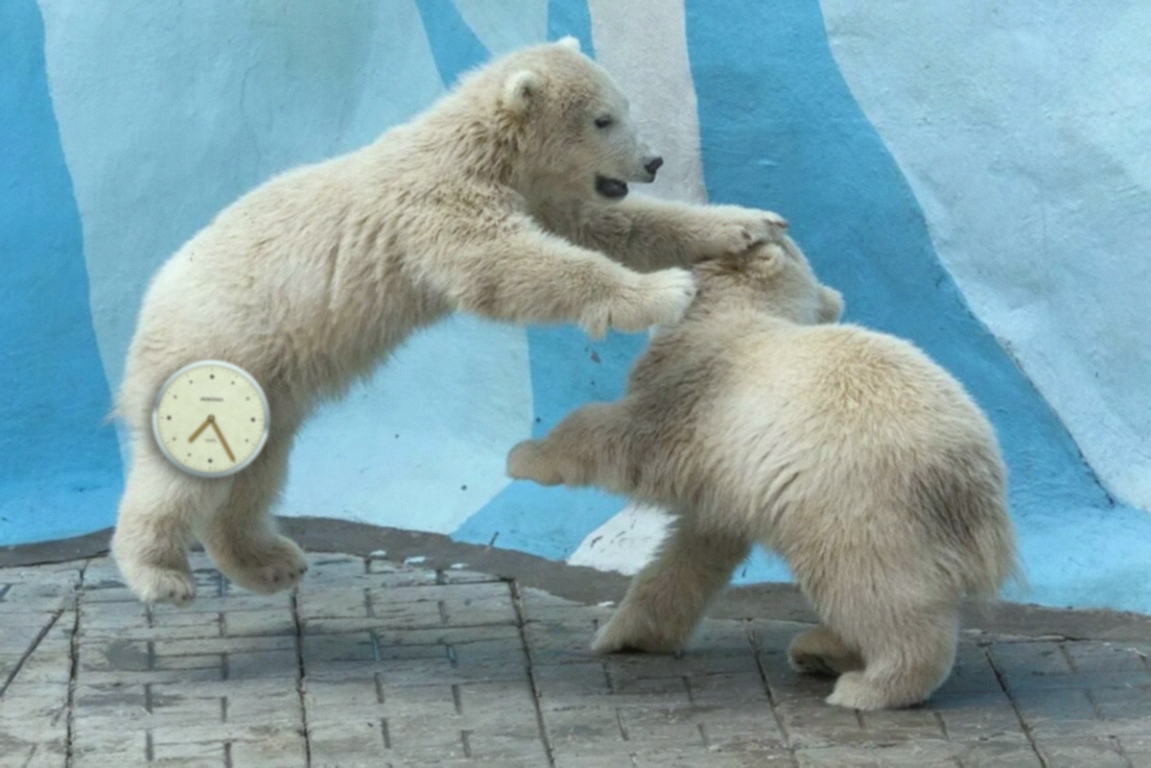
7:25
